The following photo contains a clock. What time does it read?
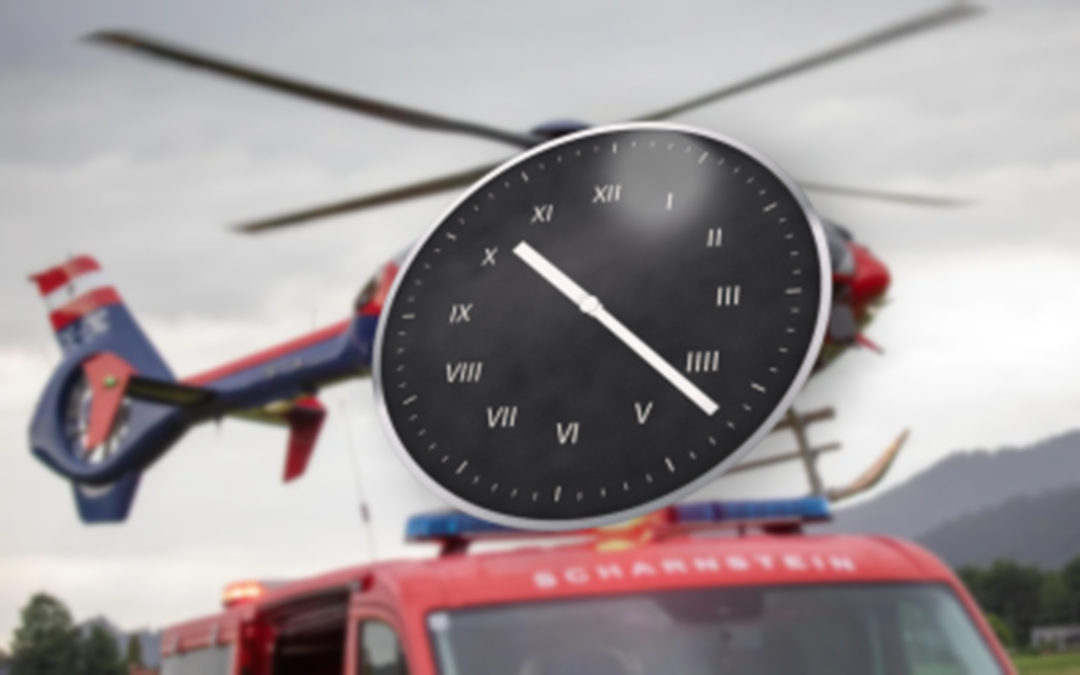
10:22
